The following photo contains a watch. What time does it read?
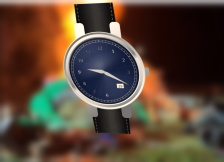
9:20
